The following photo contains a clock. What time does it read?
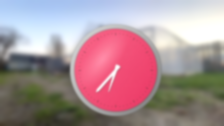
6:37
